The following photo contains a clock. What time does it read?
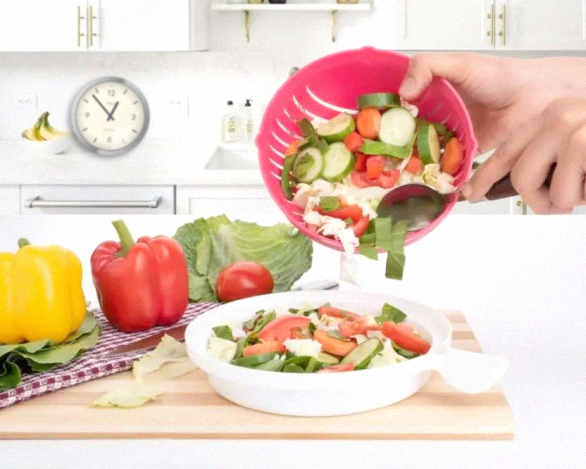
12:53
